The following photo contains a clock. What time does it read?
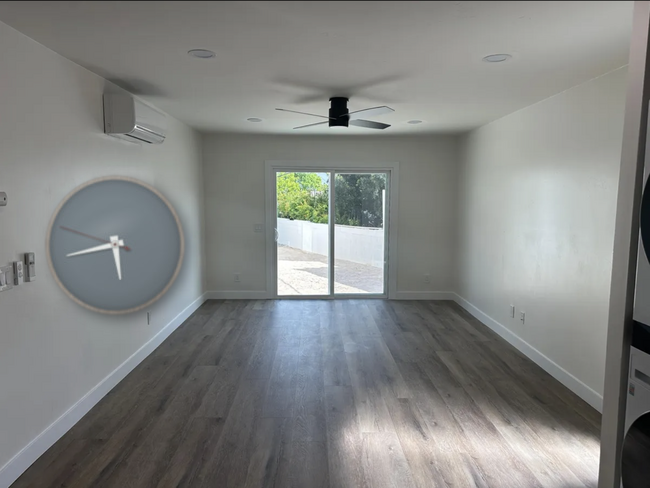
5:42:48
